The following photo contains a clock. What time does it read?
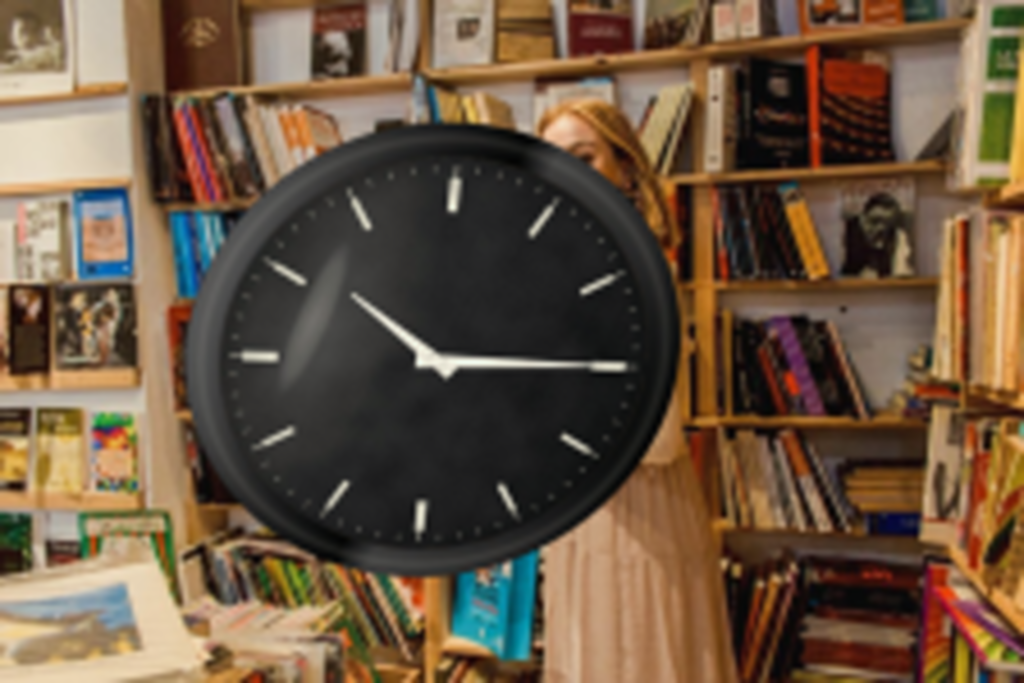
10:15
